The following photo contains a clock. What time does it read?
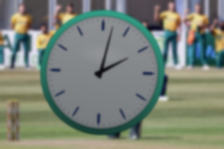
2:02
